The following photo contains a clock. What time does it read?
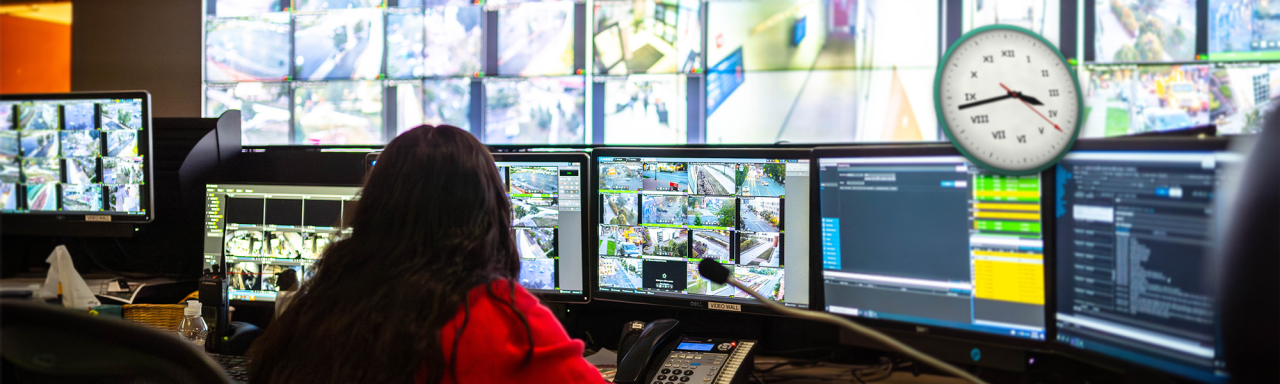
3:43:22
